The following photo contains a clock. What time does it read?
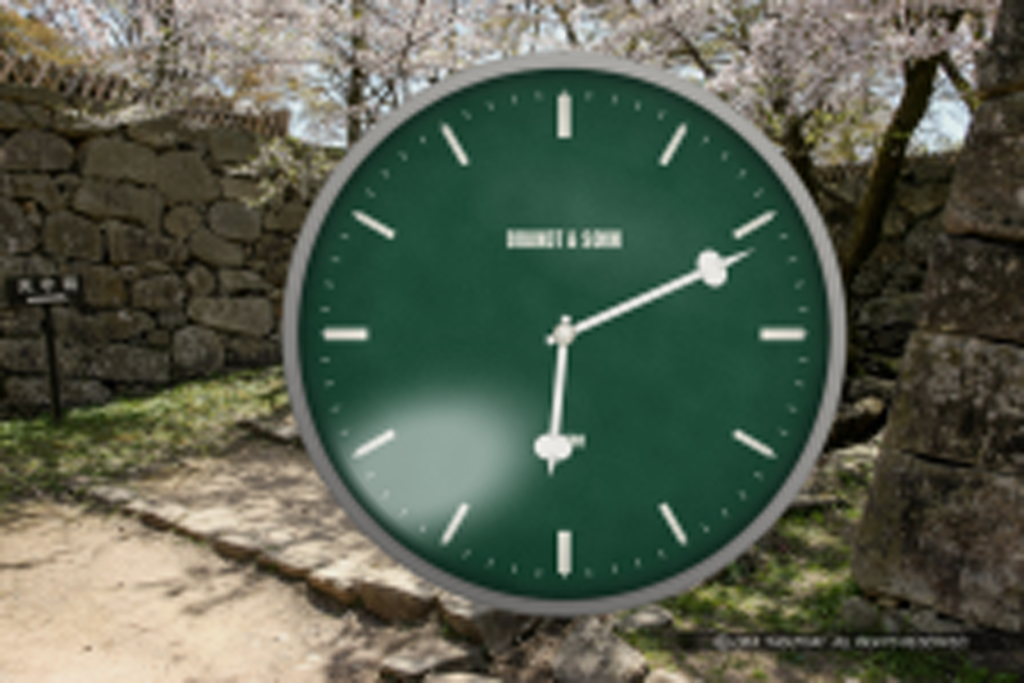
6:11
